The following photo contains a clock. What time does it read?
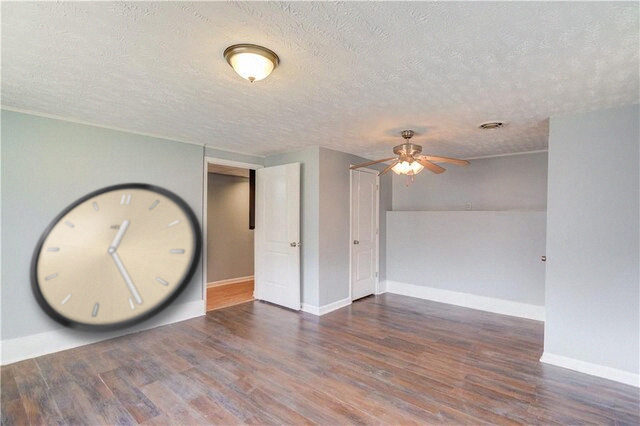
12:24
